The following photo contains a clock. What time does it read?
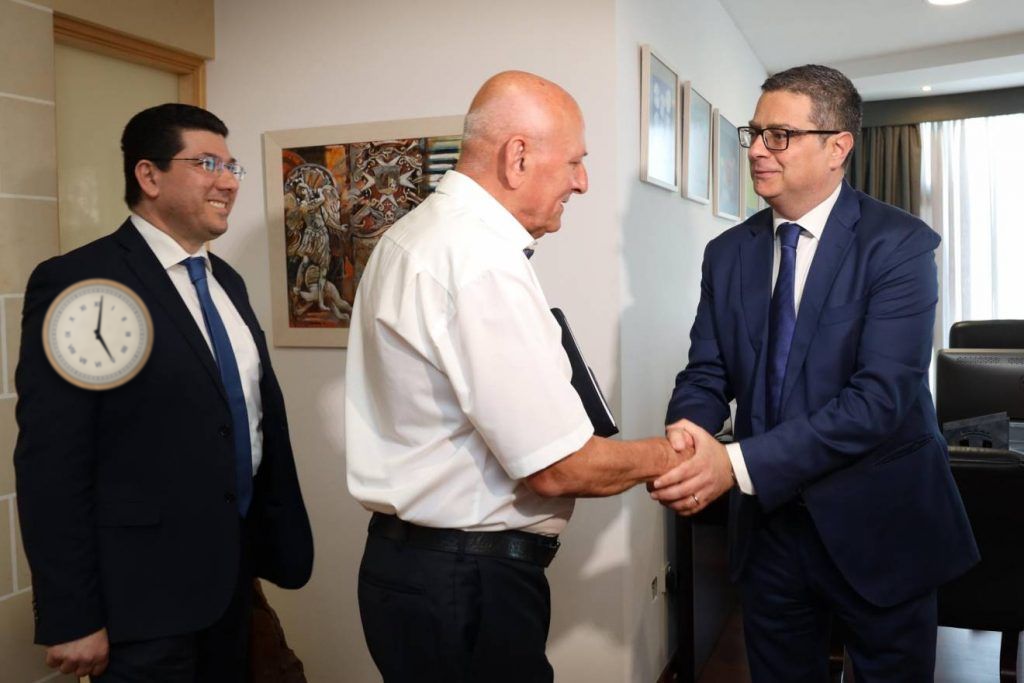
5:01
